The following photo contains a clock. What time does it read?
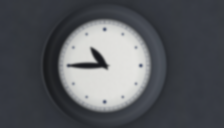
10:45
